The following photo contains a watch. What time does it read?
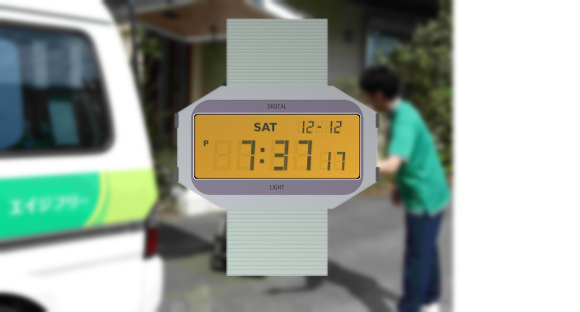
7:37:17
